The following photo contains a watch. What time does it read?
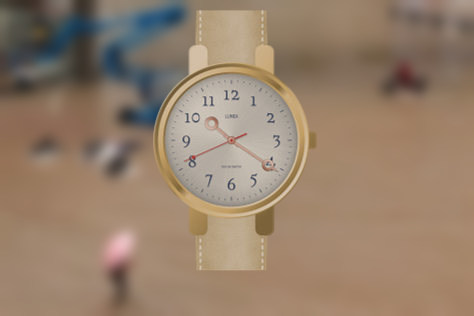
10:20:41
